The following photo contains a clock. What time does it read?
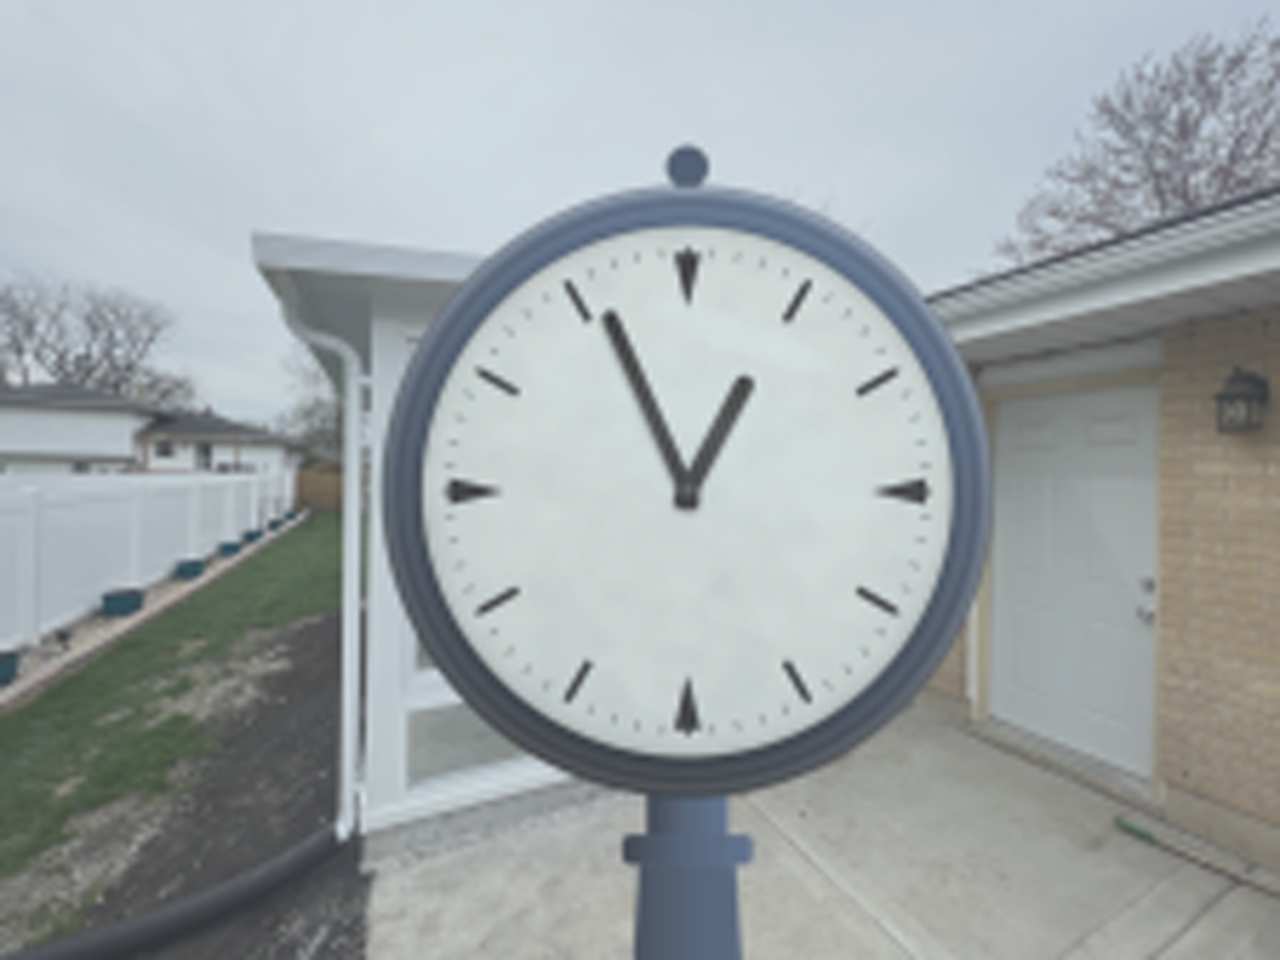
12:56
